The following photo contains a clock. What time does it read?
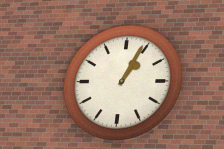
1:04
